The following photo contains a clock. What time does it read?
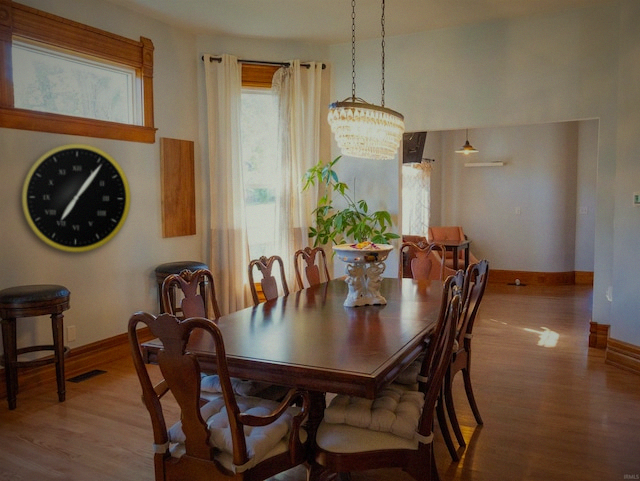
7:06
